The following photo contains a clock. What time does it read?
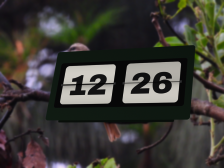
12:26
